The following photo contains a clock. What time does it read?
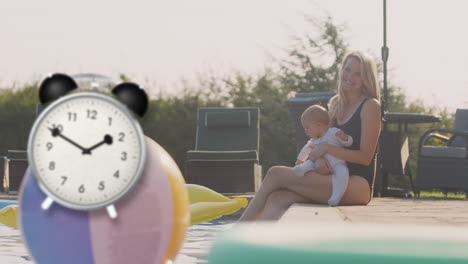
1:49
